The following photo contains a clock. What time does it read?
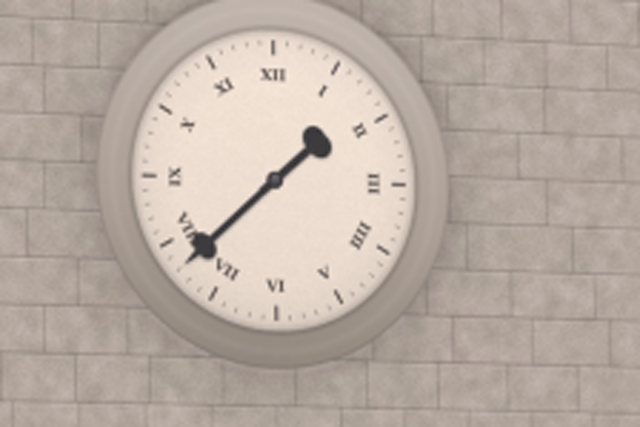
1:38
